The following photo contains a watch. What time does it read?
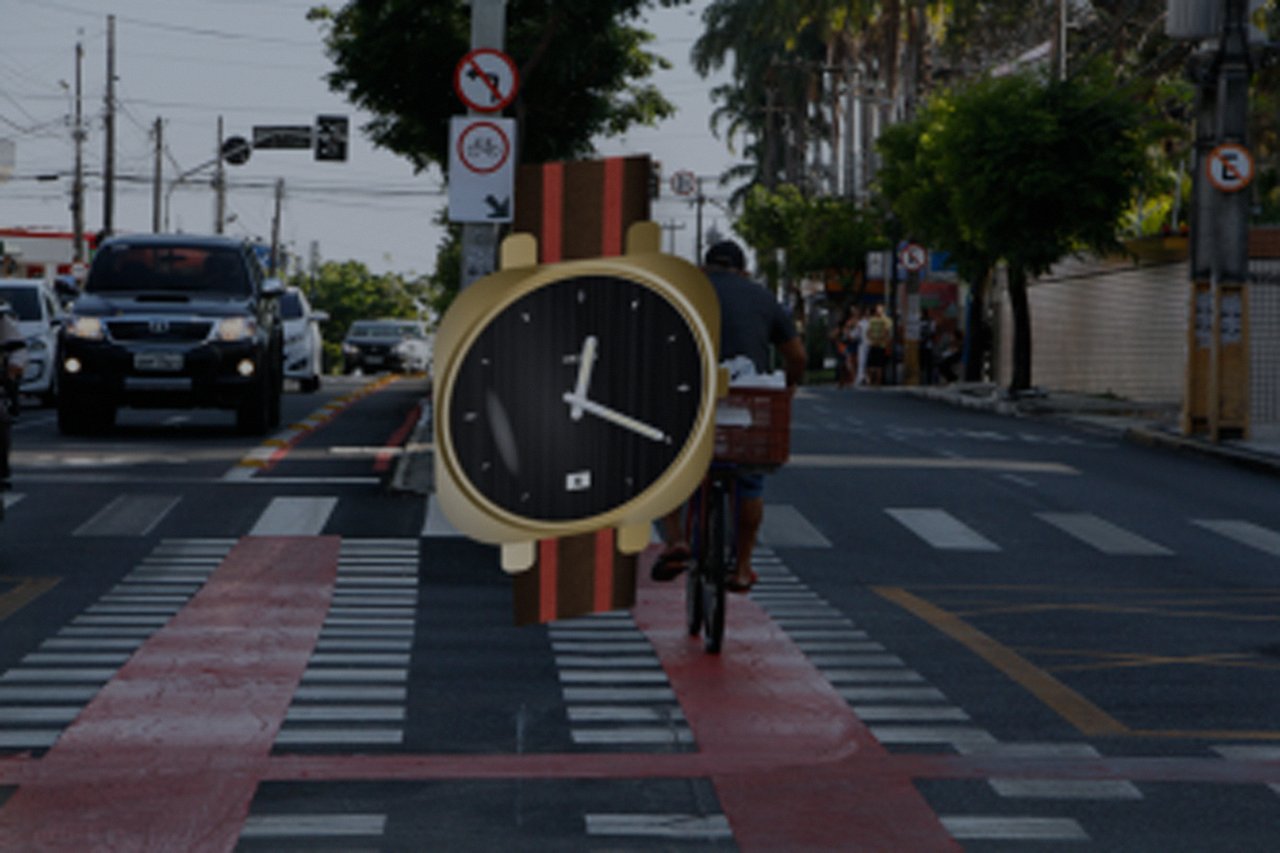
12:20
